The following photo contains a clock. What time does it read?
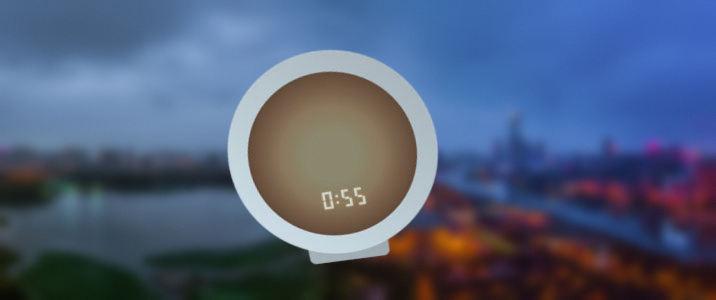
0:55
